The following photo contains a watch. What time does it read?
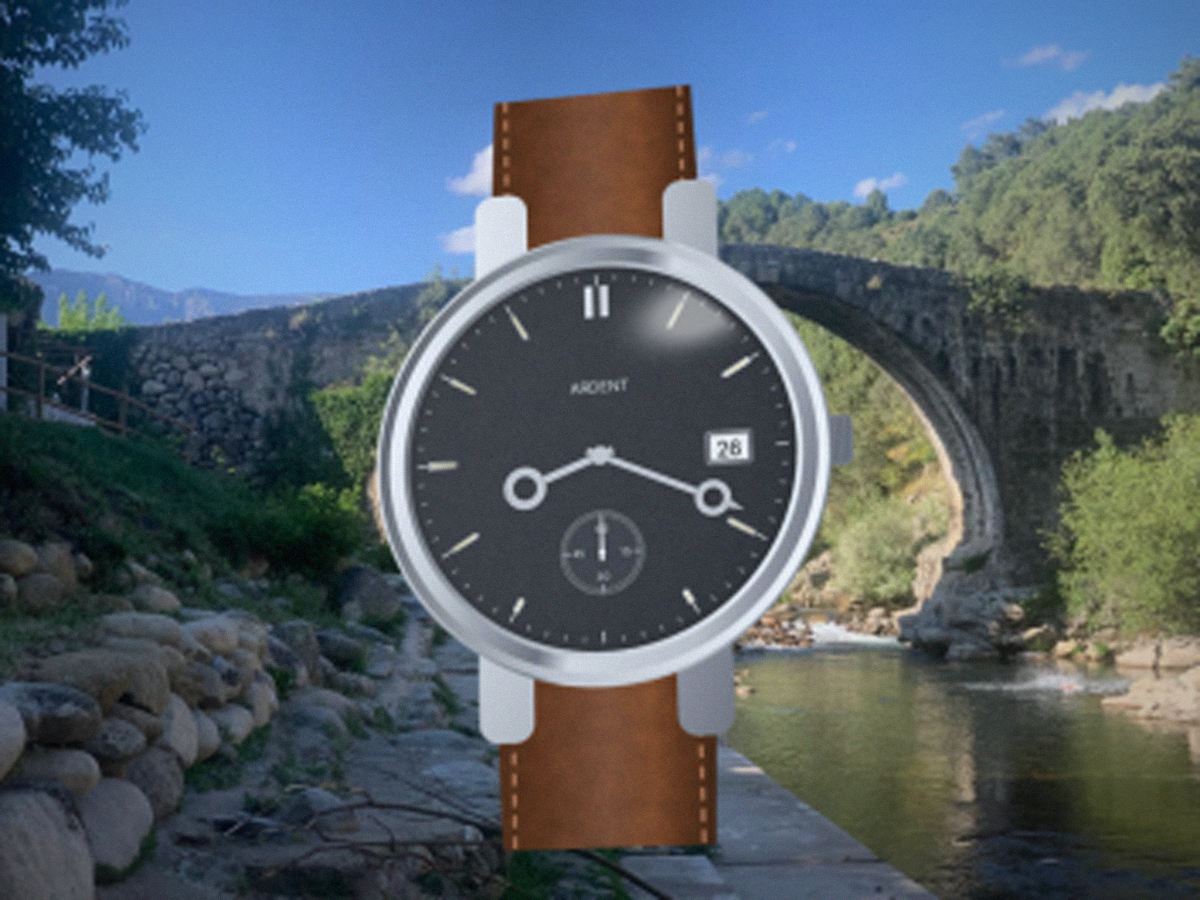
8:19
